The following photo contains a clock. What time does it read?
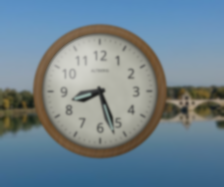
8:27
